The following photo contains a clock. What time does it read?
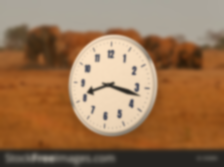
8:17
